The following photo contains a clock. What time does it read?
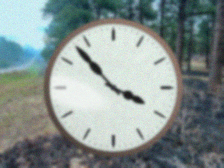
3:53
